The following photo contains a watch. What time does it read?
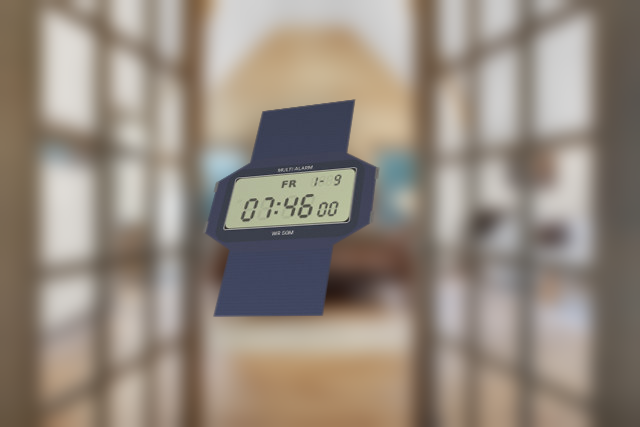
7:46:00
